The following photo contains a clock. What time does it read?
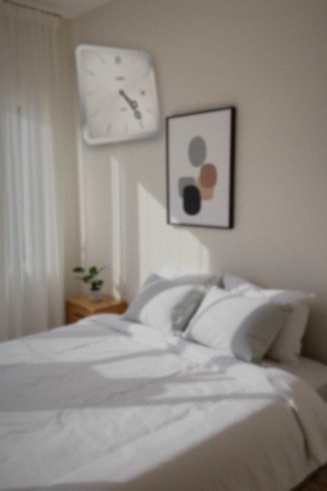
4:24
